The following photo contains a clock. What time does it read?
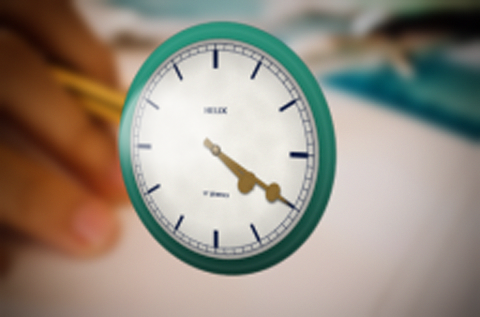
4:20
